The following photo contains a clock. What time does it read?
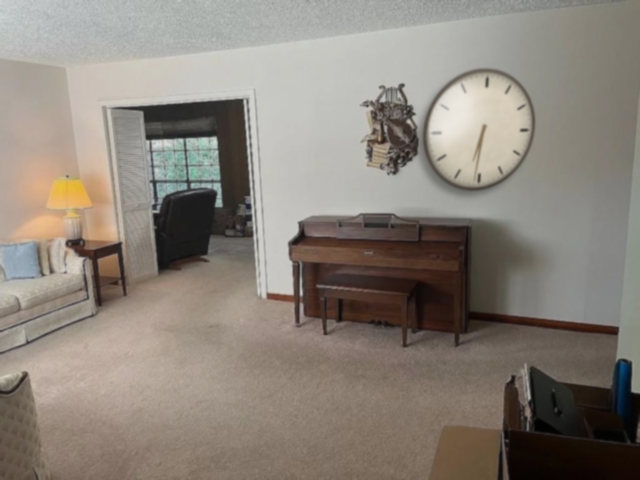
6:31
